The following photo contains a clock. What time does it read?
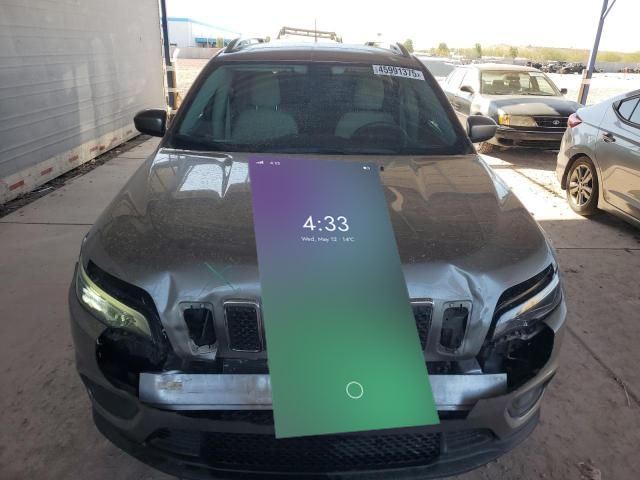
4:33
